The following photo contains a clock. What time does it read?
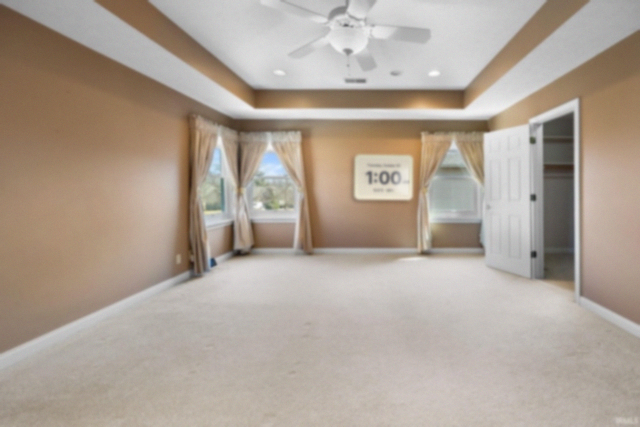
1:00
